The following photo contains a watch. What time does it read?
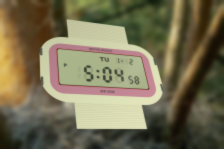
5:04:58
